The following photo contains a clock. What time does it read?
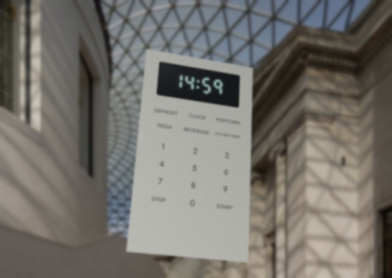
14:59
